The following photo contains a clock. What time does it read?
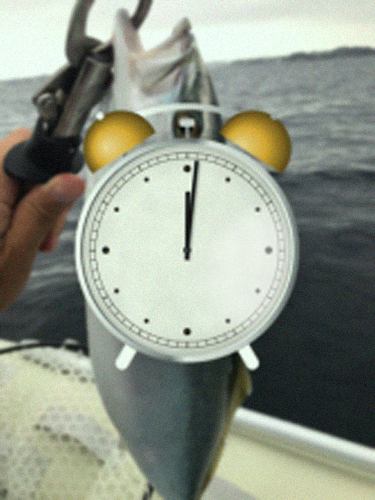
12:01
